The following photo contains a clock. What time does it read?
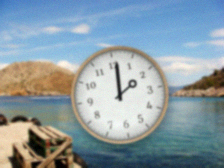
2:01
